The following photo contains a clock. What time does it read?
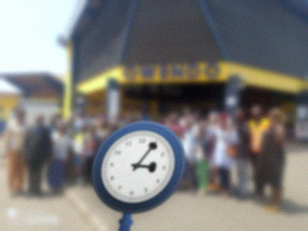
3:05
